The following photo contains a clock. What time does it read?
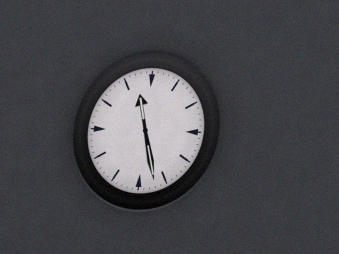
11:27
